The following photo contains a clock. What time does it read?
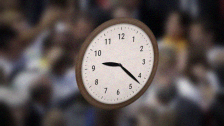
9:22
